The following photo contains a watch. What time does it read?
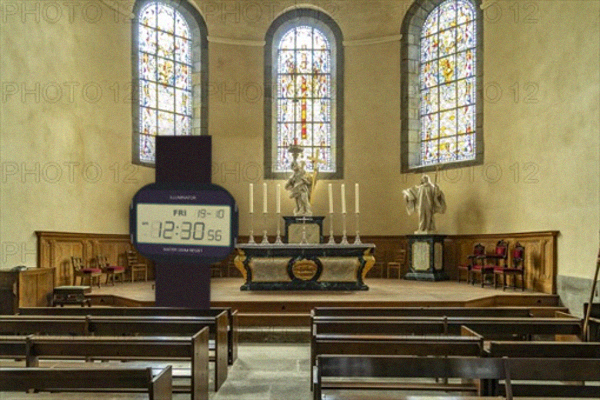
12:30:56
